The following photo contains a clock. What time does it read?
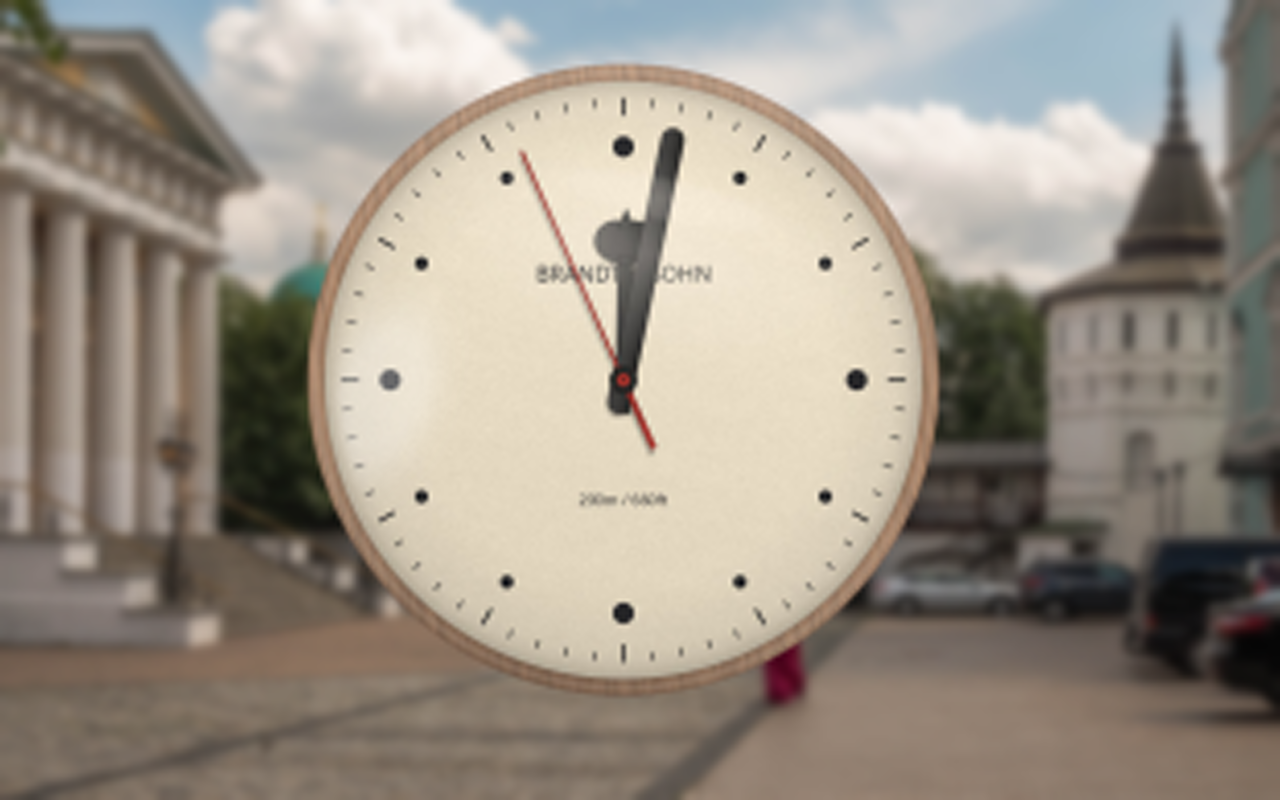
12:01:56
